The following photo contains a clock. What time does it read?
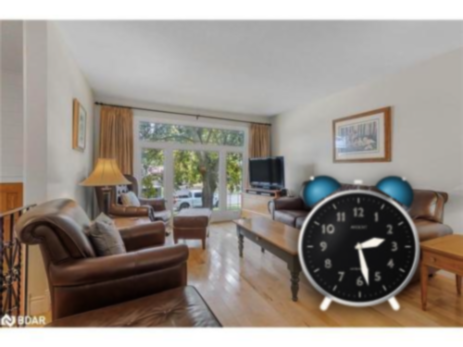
2:28
